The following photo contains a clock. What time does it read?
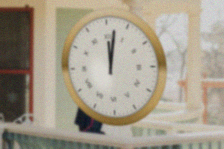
12:02
